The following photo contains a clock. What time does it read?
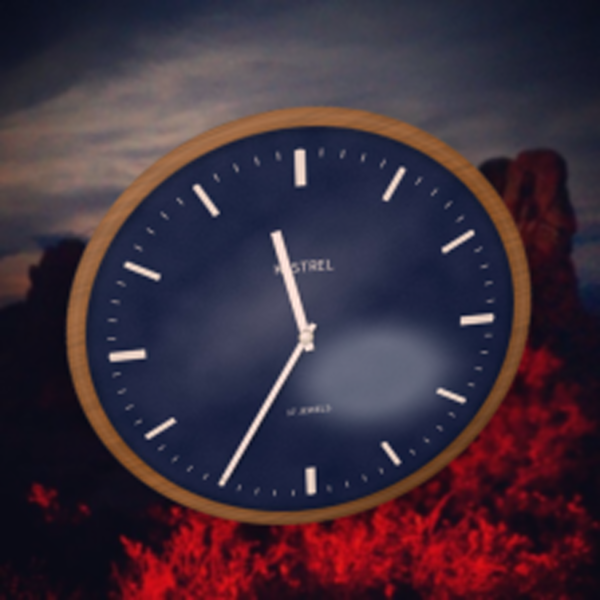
11:35
